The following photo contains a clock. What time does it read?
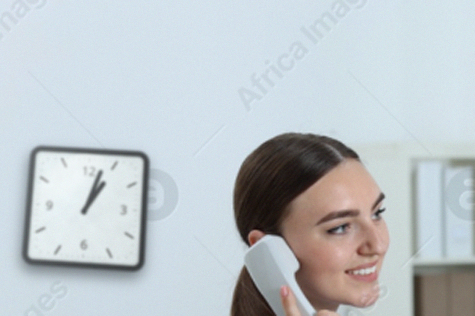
1:03
